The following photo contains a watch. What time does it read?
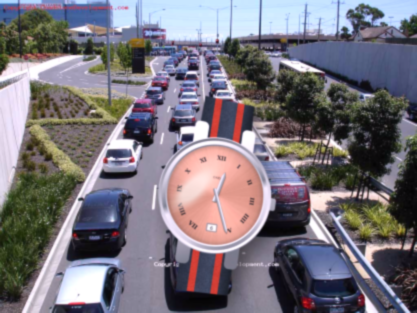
12:26
